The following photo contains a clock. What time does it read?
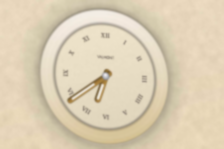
6:39
